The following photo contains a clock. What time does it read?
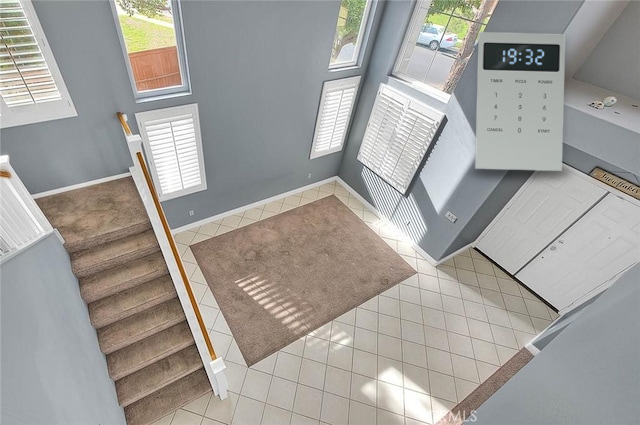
19:32
